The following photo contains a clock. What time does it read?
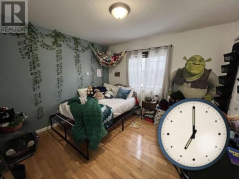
7:00
